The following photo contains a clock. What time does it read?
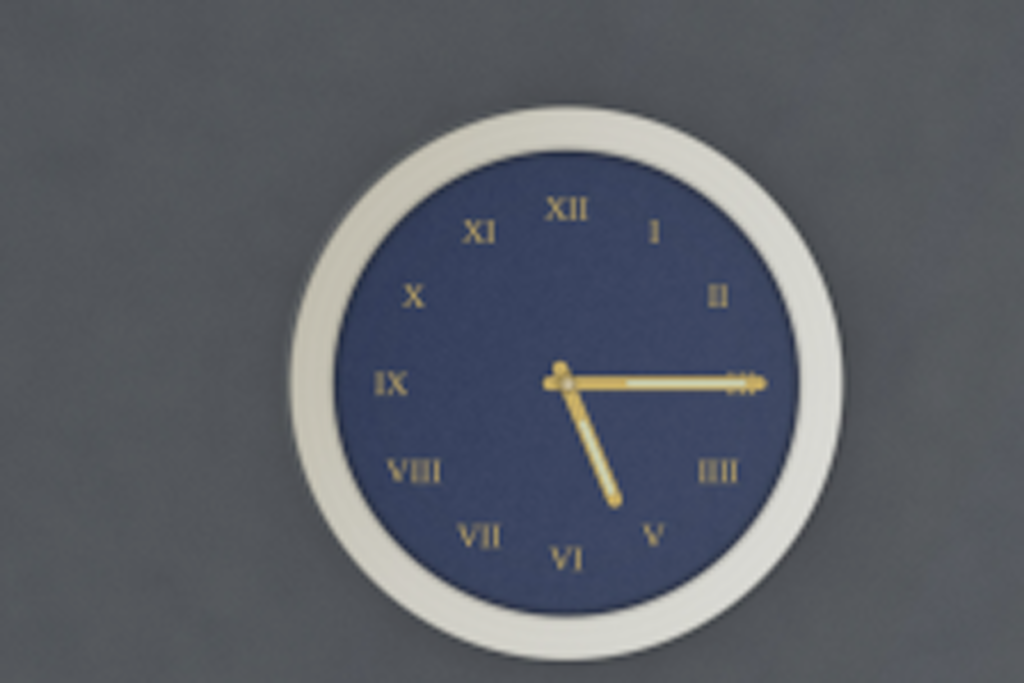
5:15
